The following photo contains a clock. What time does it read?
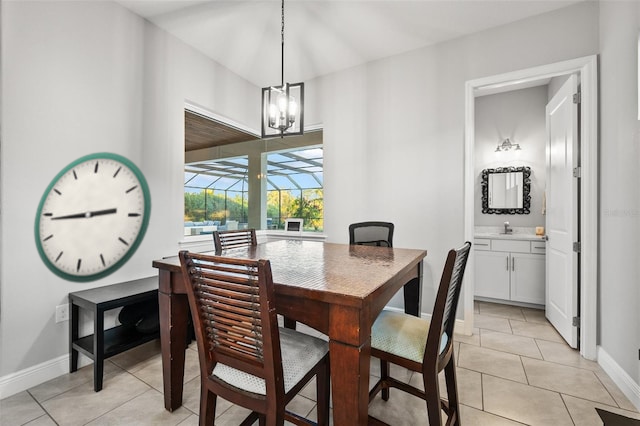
2:44
